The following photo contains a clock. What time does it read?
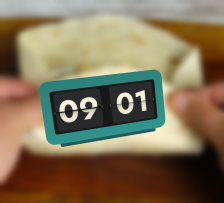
9:01
